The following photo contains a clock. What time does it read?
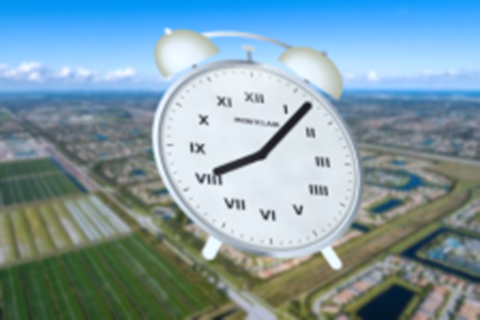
8:07
